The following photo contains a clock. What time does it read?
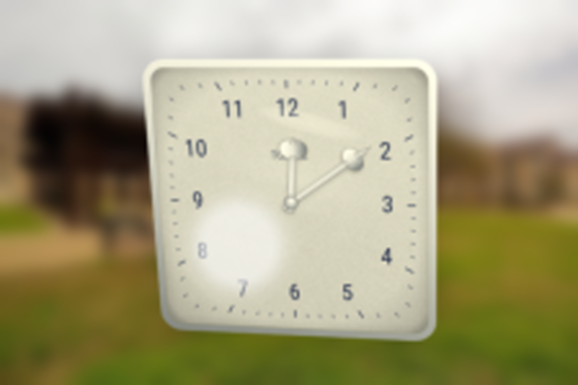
12:09
